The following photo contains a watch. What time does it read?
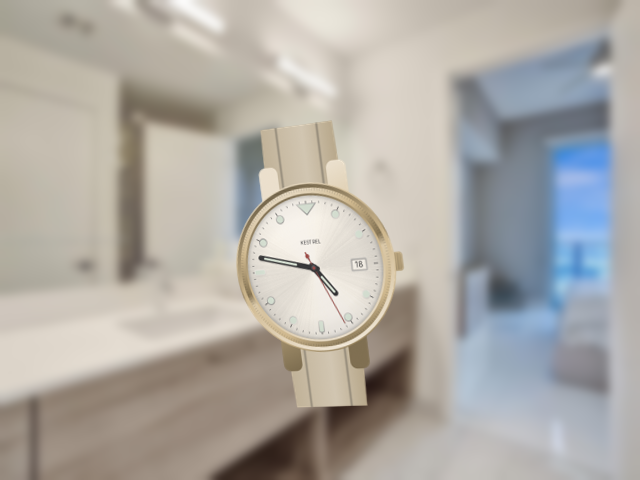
4:47:26
